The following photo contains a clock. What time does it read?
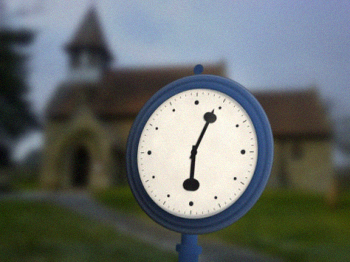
6:04
